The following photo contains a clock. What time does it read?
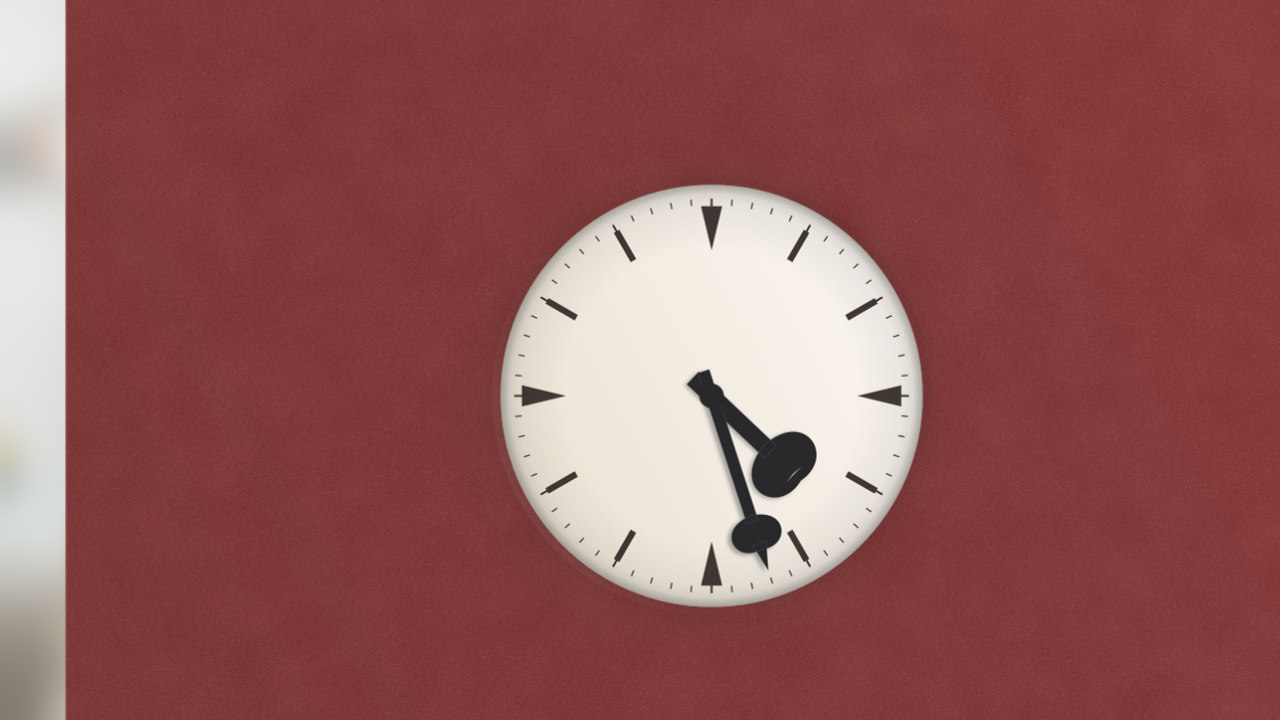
4:27
